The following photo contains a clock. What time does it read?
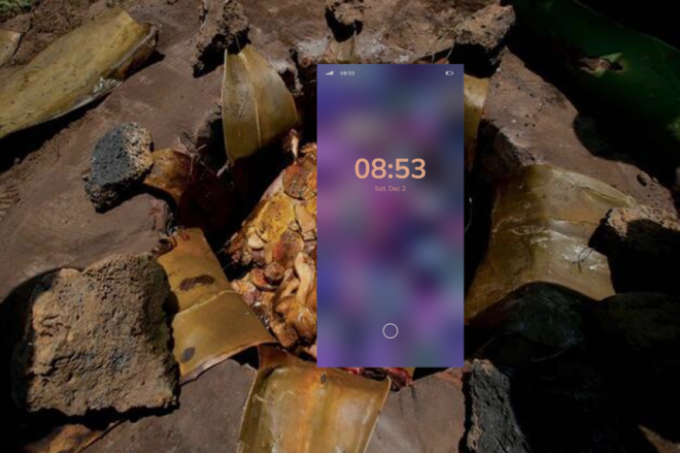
8:53
